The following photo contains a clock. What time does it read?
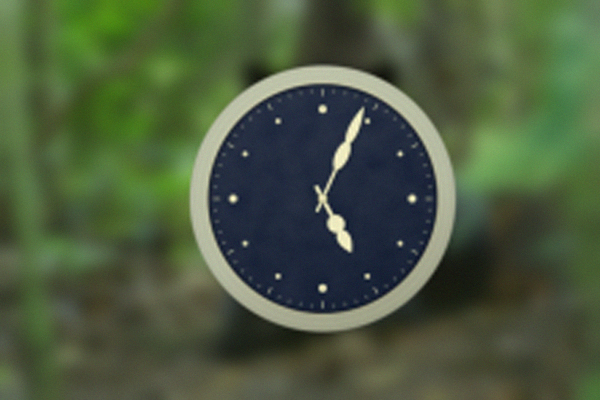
5:04
